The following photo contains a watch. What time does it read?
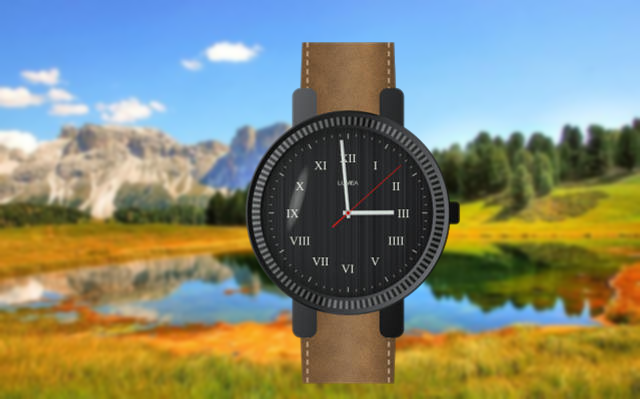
2:59:08
